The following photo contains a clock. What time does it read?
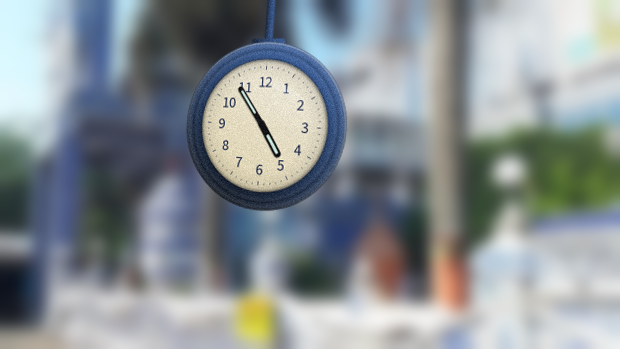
4:54
